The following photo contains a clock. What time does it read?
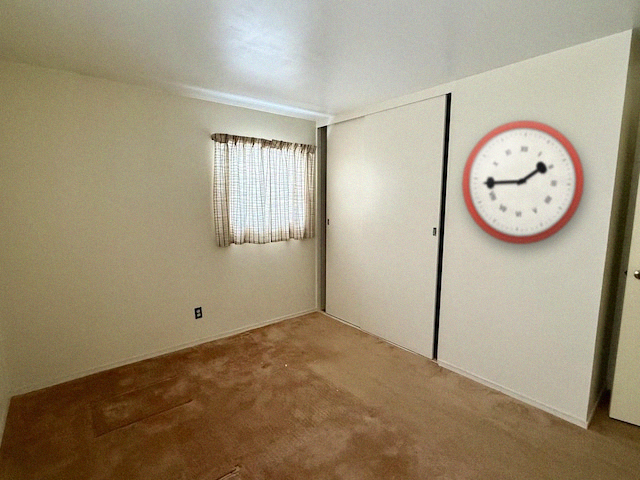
1:44
